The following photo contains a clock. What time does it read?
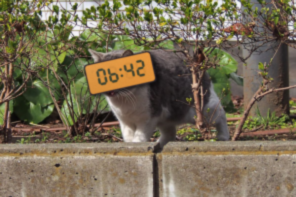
6:42
